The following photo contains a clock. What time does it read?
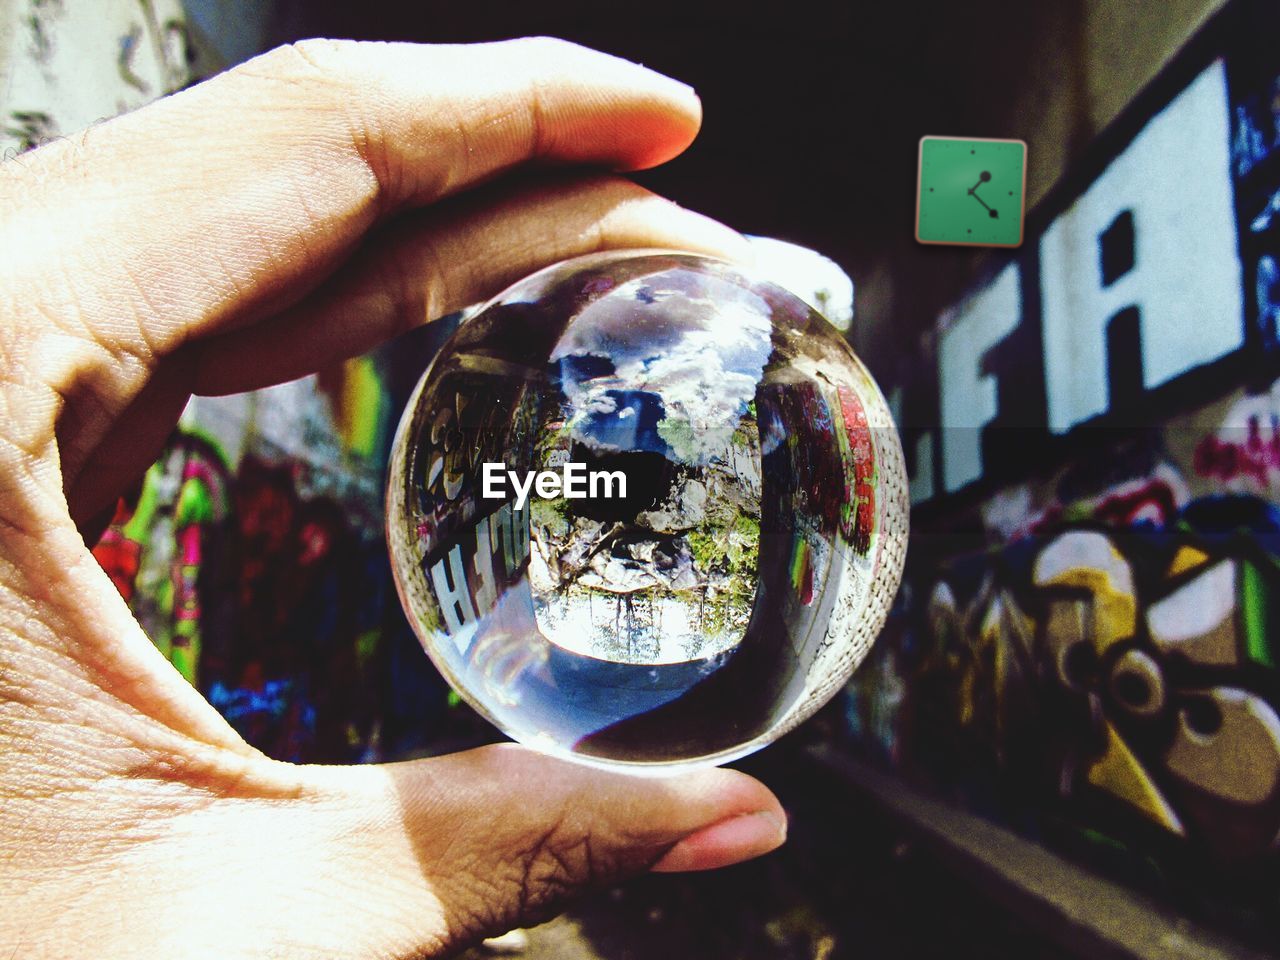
1:22
